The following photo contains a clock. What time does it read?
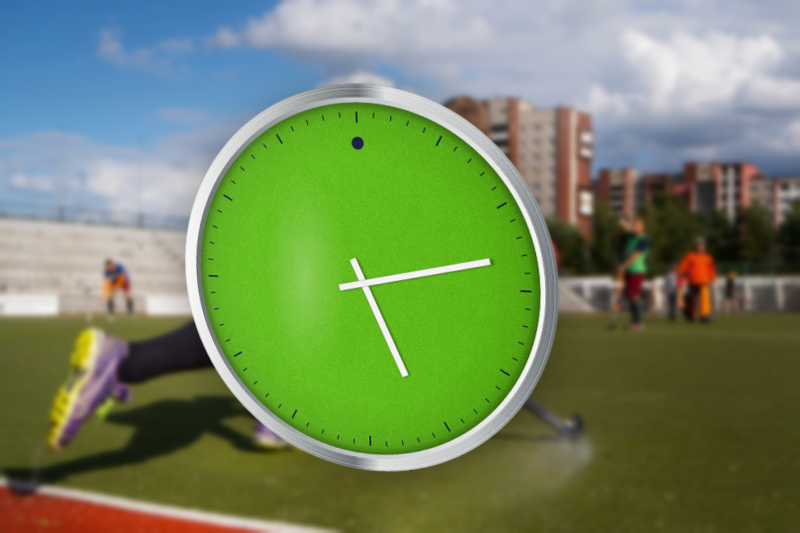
5:13
